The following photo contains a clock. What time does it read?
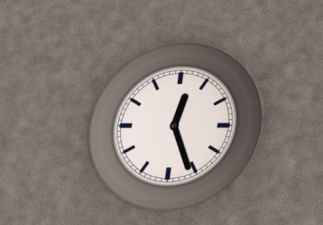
12:26
